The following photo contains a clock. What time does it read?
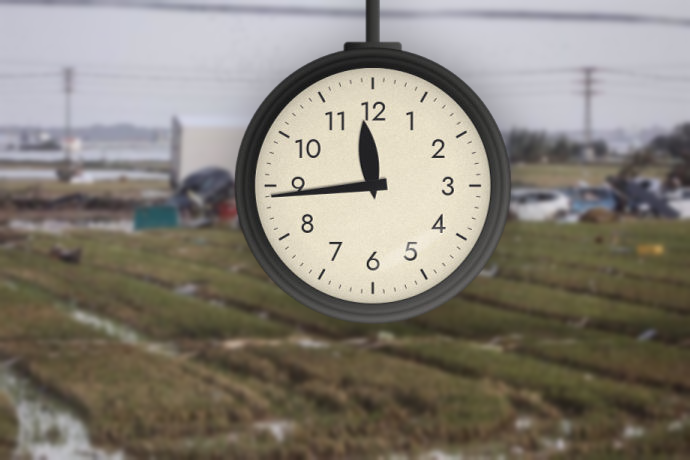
11:44
